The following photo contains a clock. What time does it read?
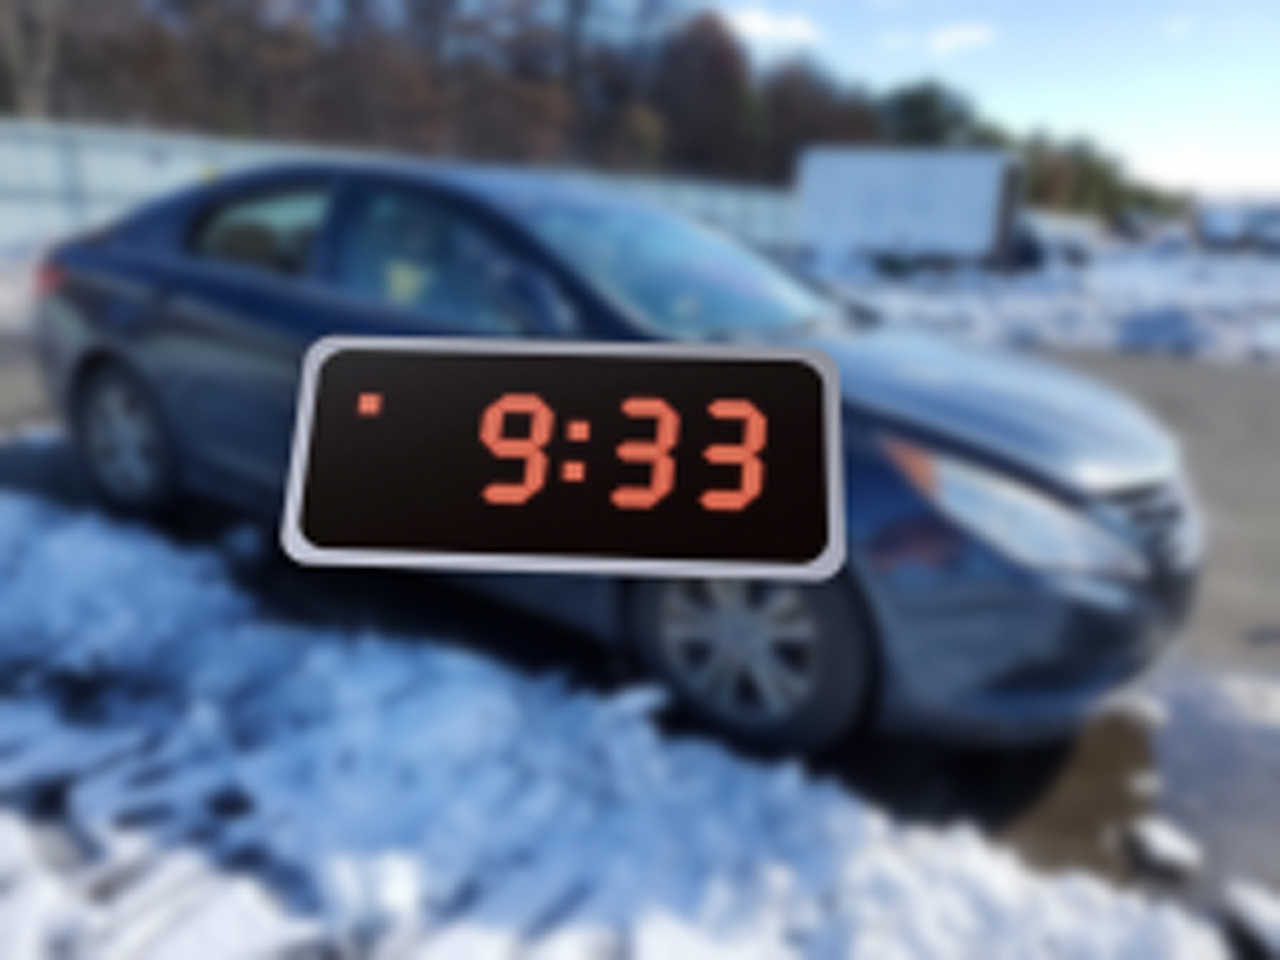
9:33
